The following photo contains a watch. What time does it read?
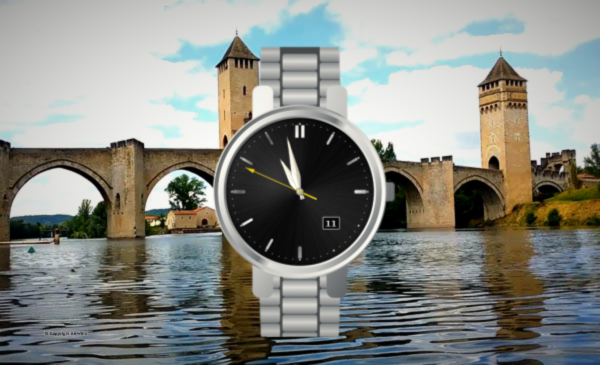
10:57:49
